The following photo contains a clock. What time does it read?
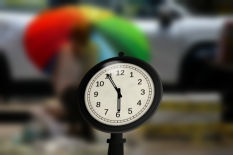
5:55
